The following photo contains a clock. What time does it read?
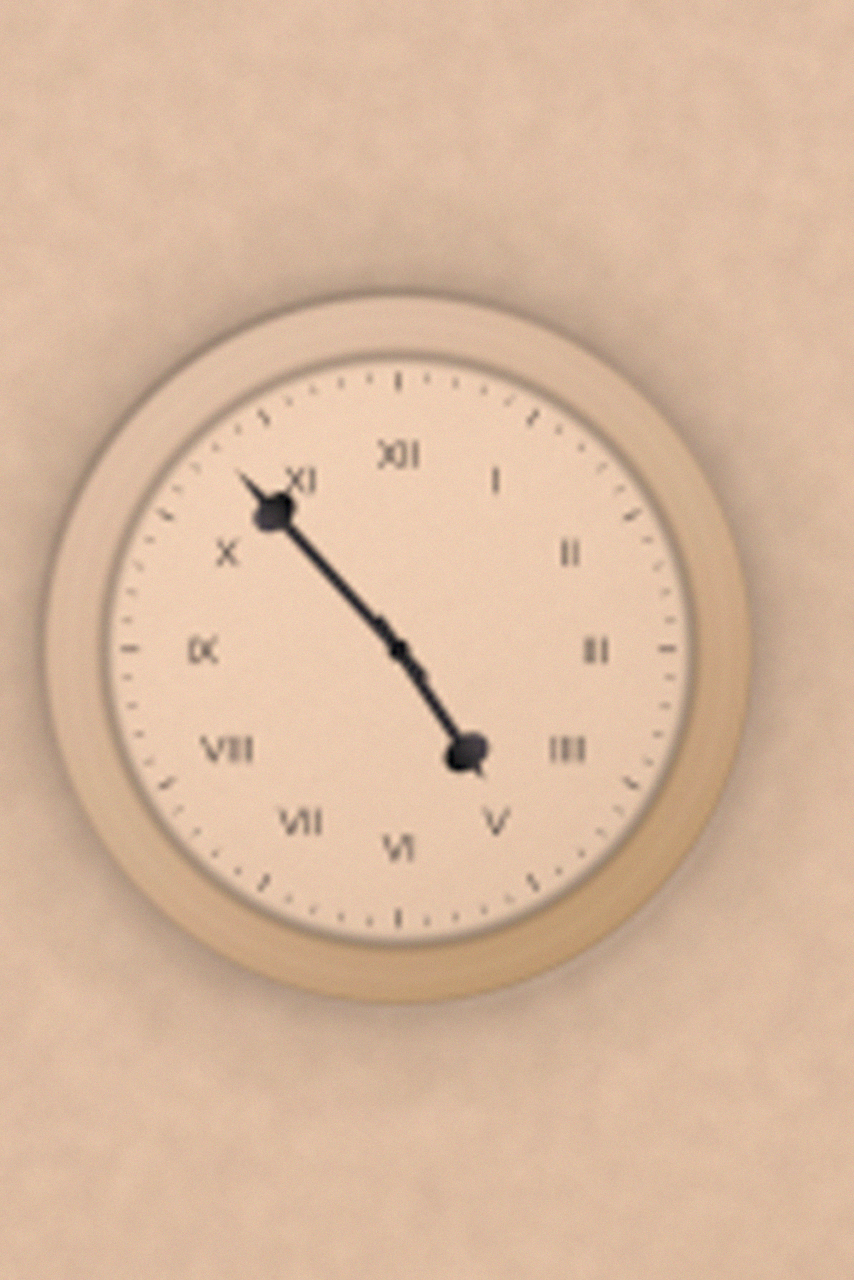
4:53
